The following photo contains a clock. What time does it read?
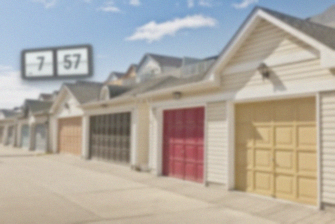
7:57
